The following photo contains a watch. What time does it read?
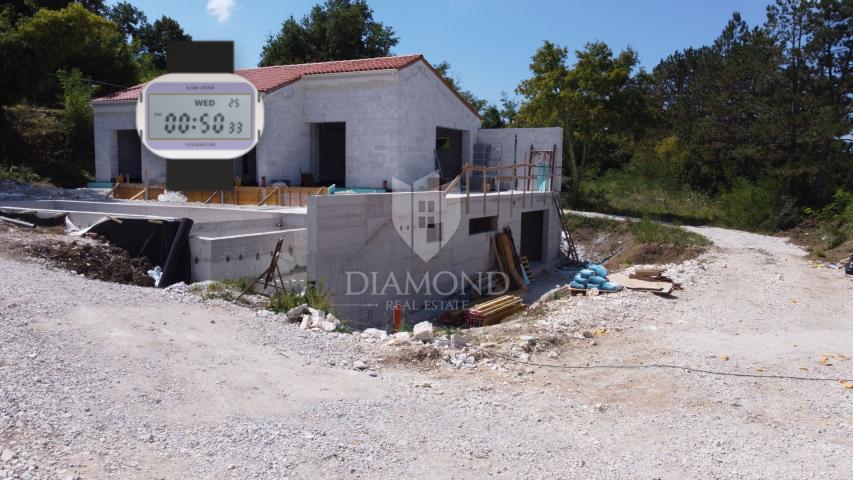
0:50:33
